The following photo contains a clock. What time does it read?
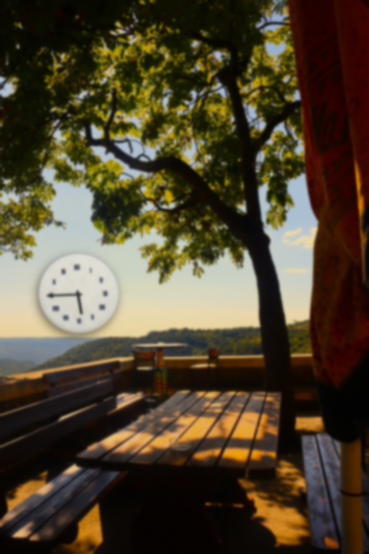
5:45
